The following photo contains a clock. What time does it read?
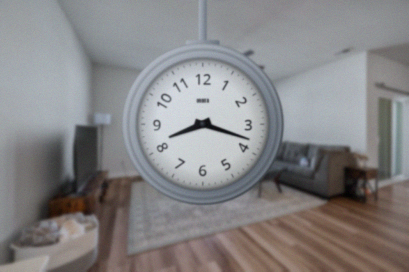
8:18
